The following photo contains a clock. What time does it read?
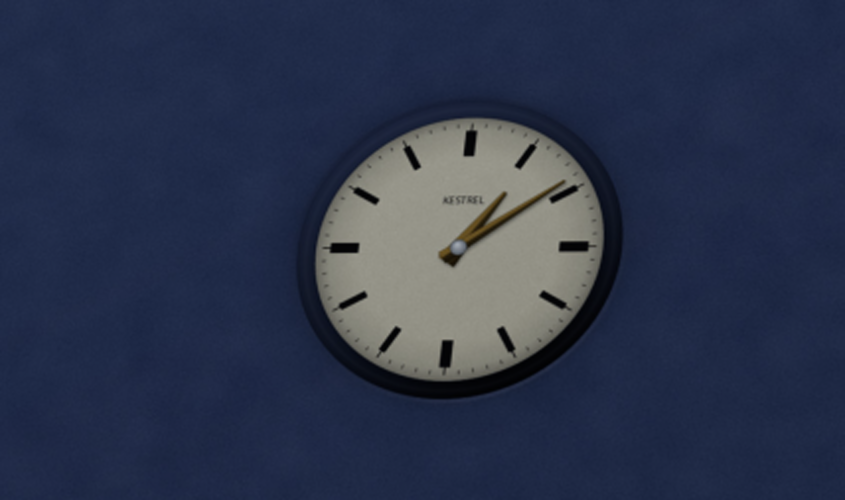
1:09
